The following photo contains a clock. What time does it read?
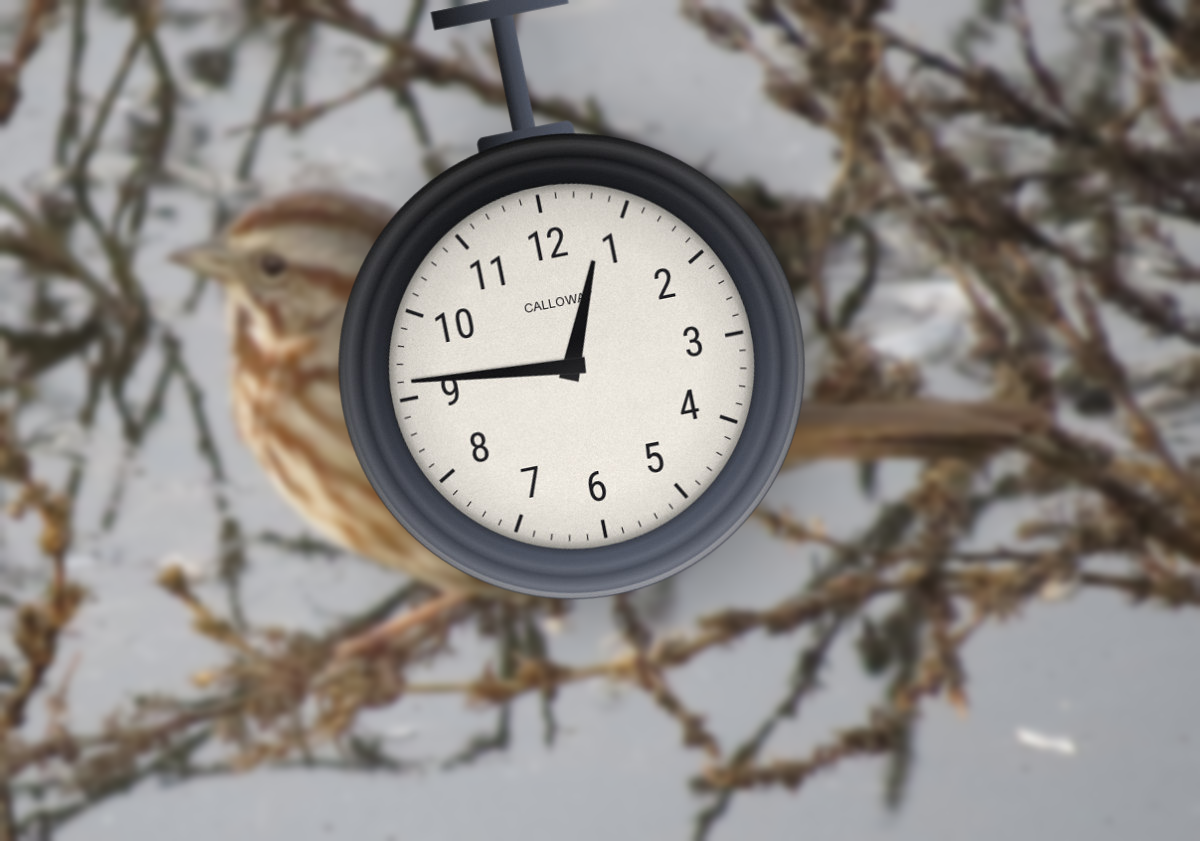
12:46
